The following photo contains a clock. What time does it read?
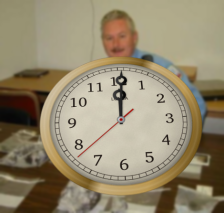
12:00:38
